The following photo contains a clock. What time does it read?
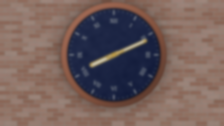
8:11
